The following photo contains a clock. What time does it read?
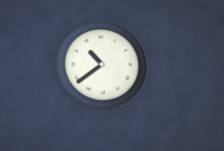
10:39
